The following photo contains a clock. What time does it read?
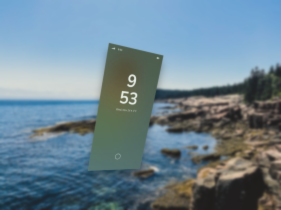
9:53
